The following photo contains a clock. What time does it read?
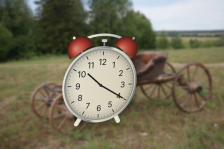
10:20
